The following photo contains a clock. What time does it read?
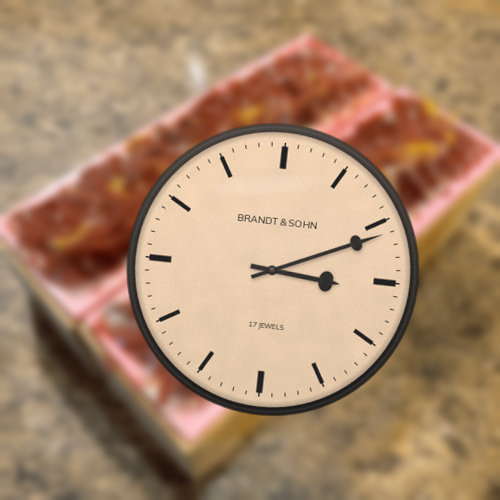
3:11
